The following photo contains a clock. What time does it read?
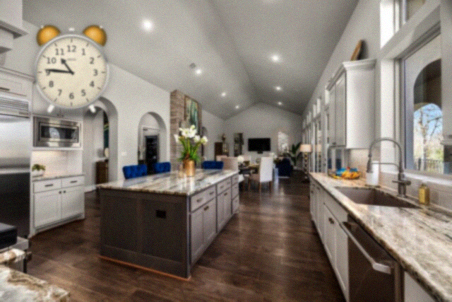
10:46
